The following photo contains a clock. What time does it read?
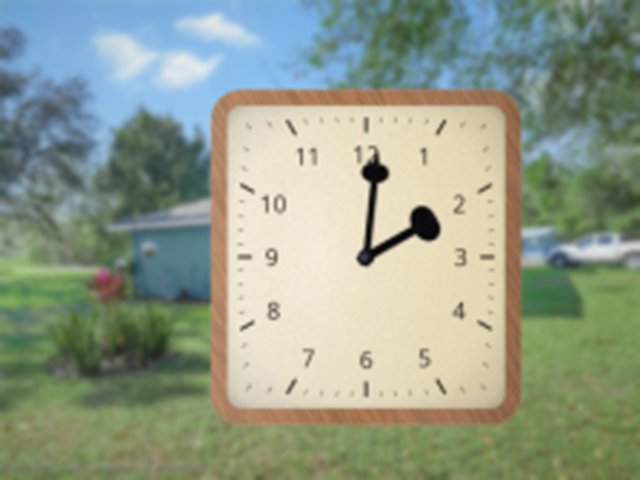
2:01
